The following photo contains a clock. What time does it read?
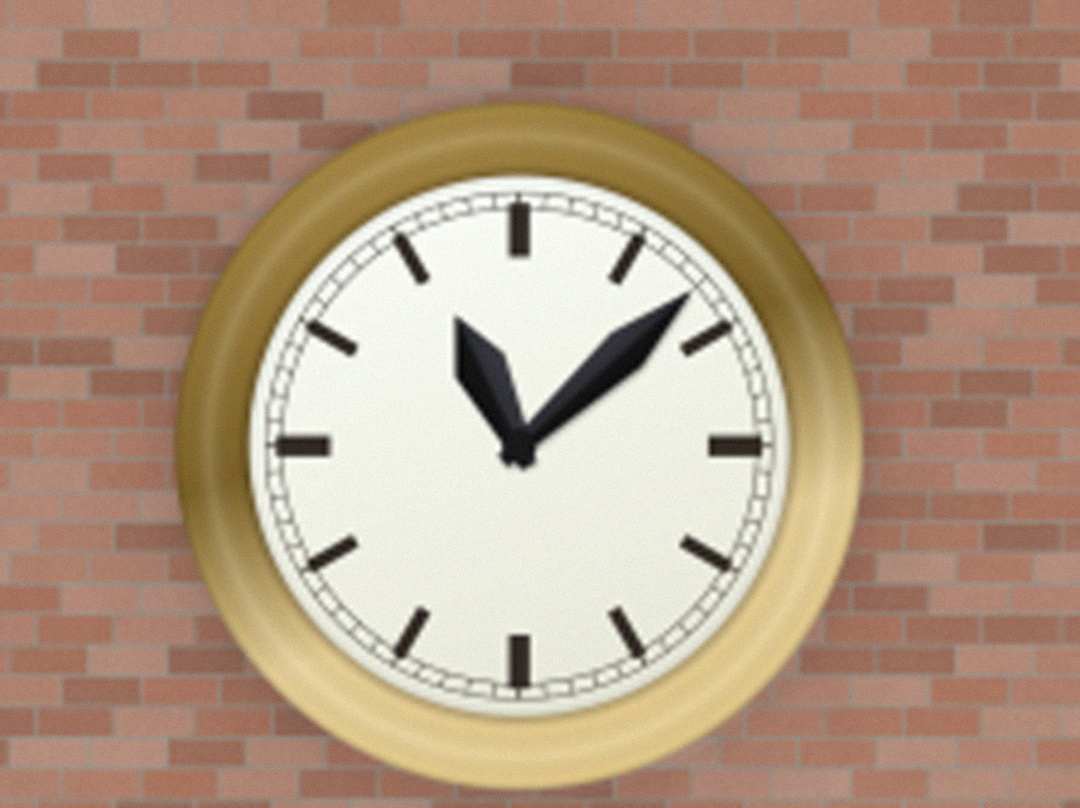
11:08
